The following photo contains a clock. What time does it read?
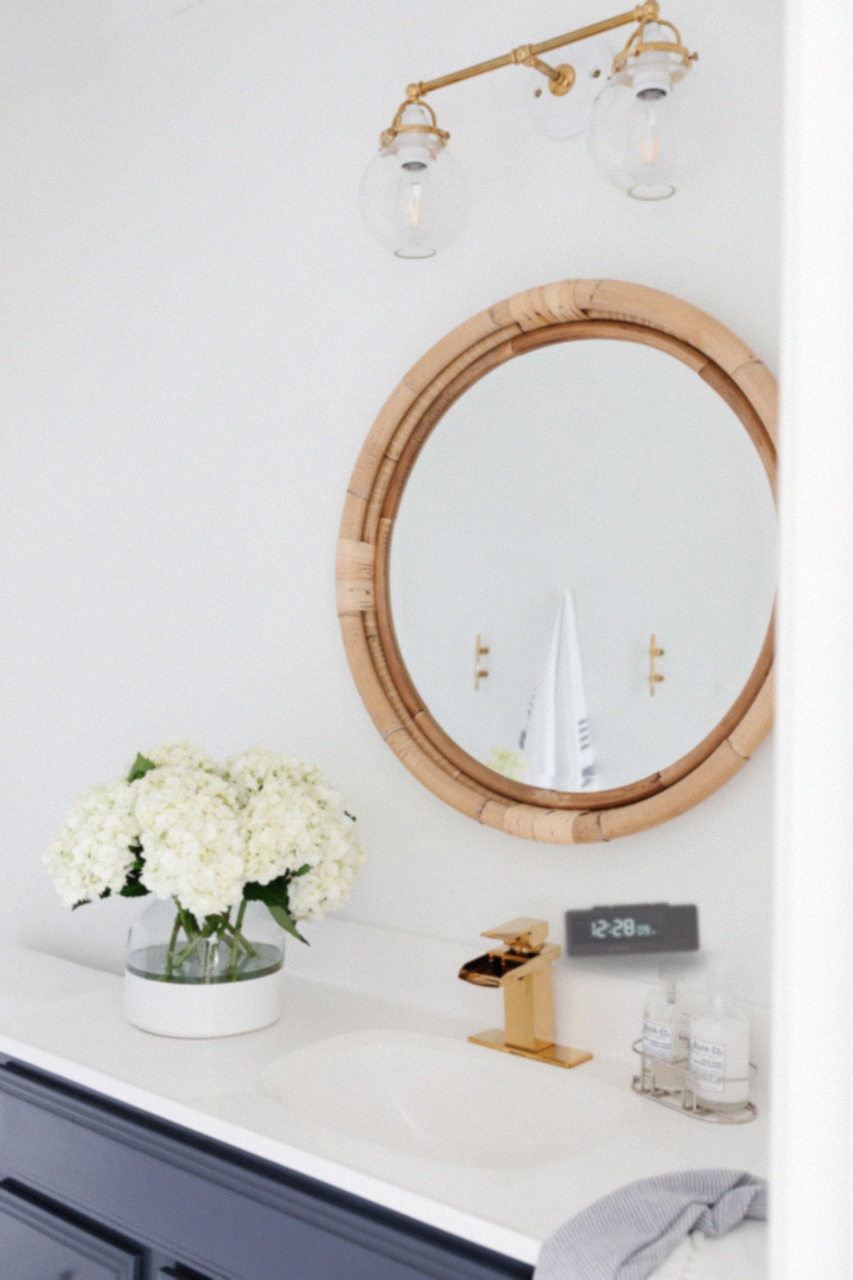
12:28
